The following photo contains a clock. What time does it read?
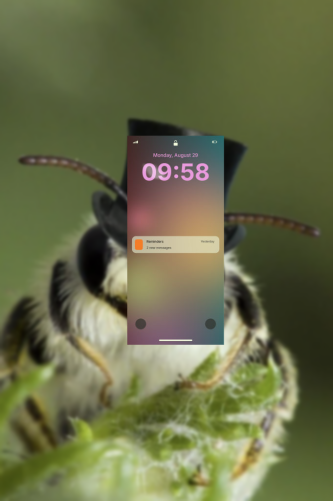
9:58
